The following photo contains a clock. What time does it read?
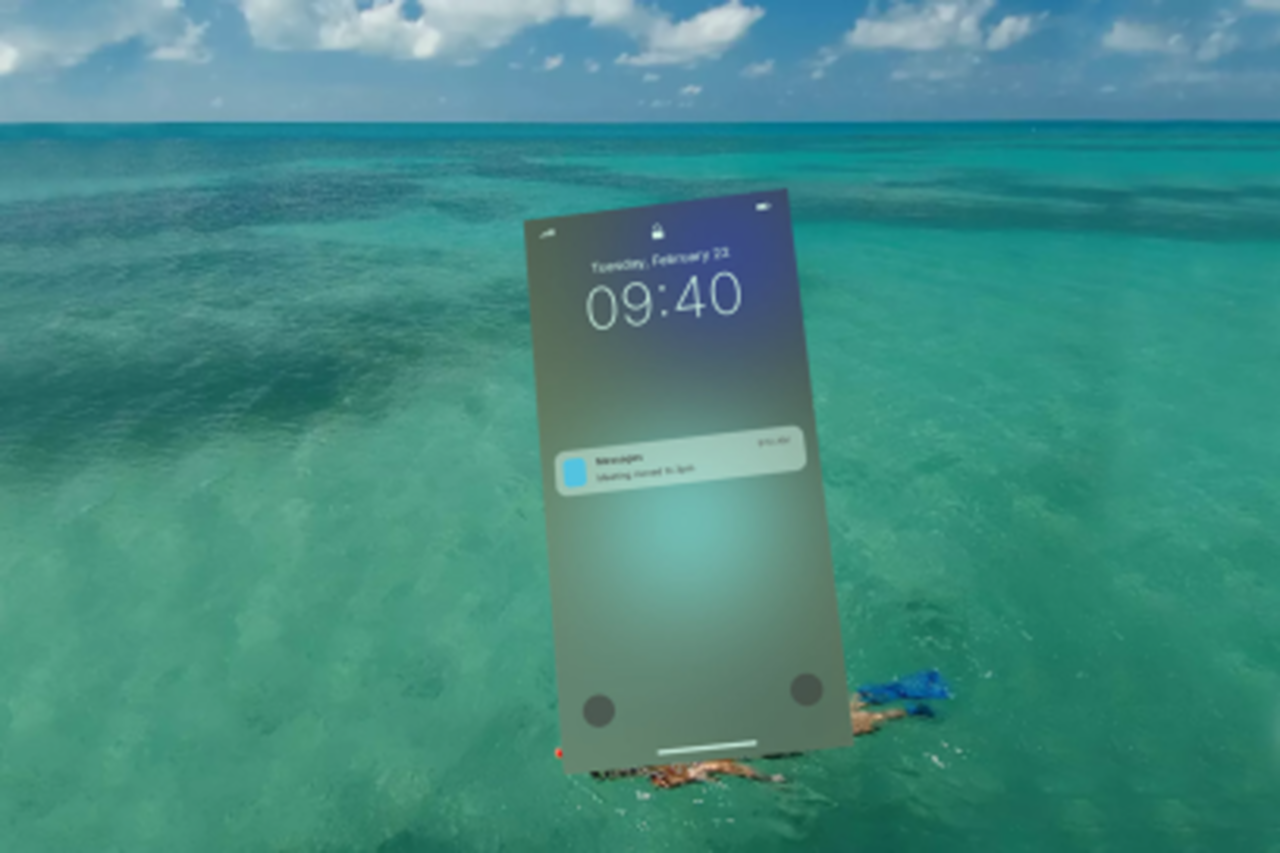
9:40
